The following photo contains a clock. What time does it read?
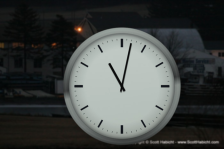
11:02
